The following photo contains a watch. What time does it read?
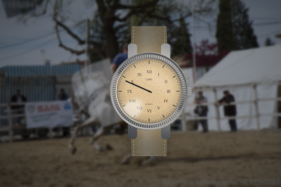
9:49
